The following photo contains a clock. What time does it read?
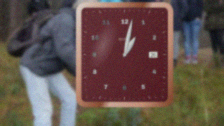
1:02
